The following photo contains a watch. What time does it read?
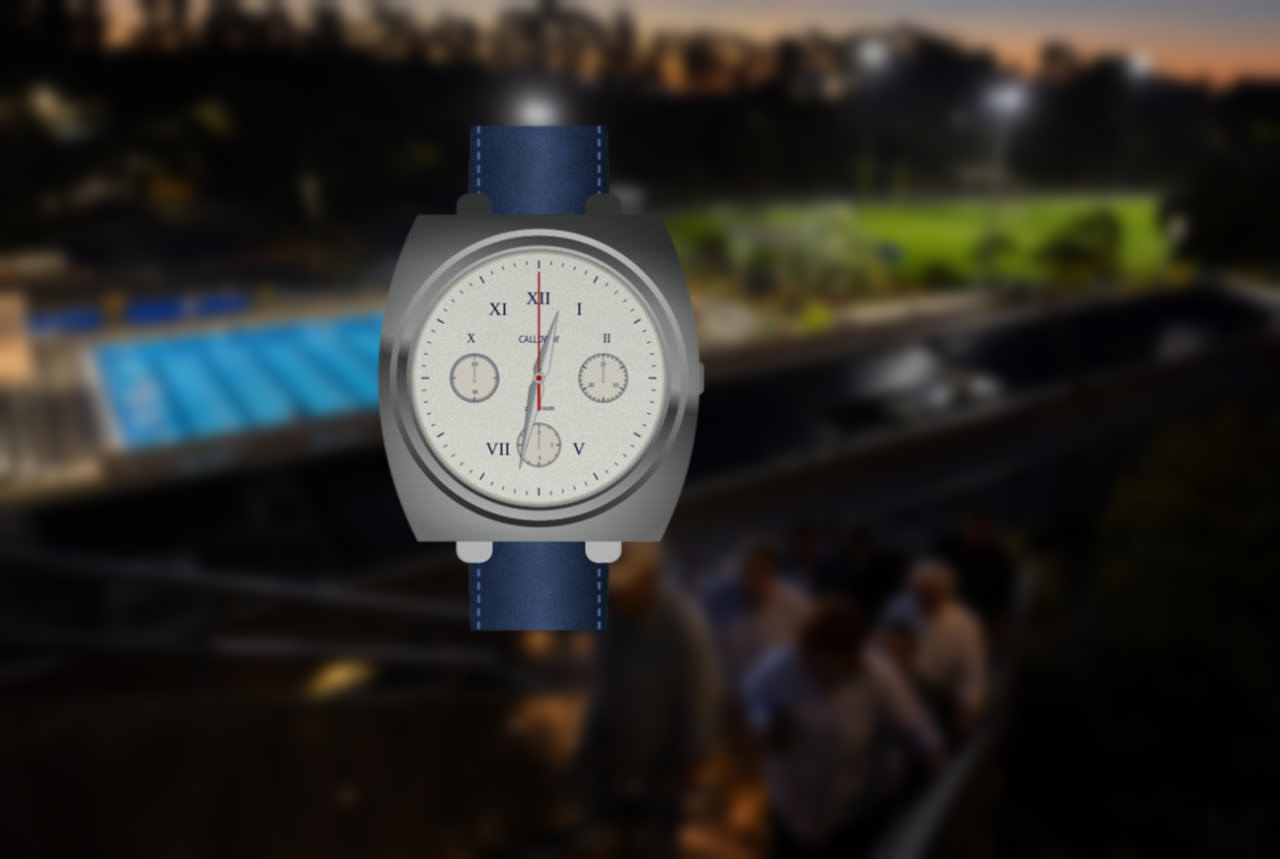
12:32
